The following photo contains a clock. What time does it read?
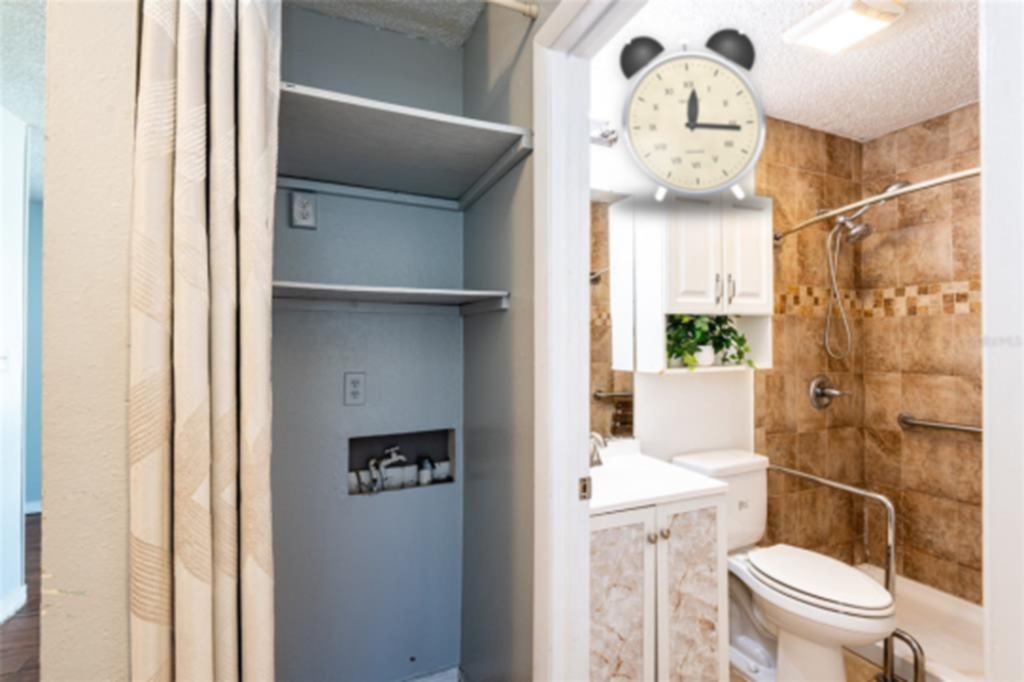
12:16
